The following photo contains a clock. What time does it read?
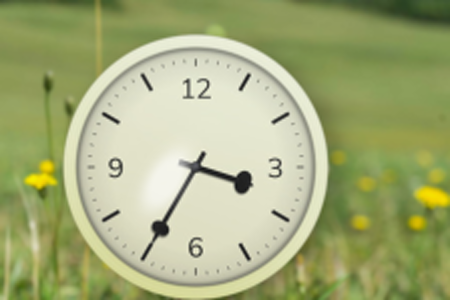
3:35
